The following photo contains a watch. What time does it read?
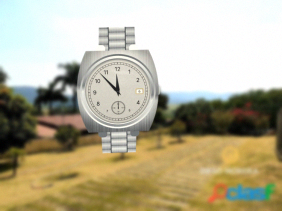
11:53
